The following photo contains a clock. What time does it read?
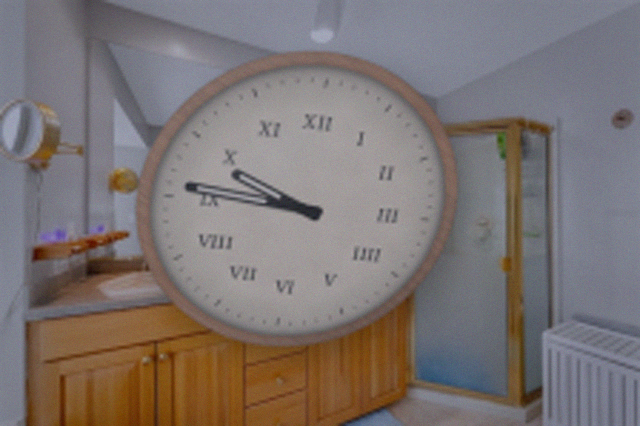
9:46
